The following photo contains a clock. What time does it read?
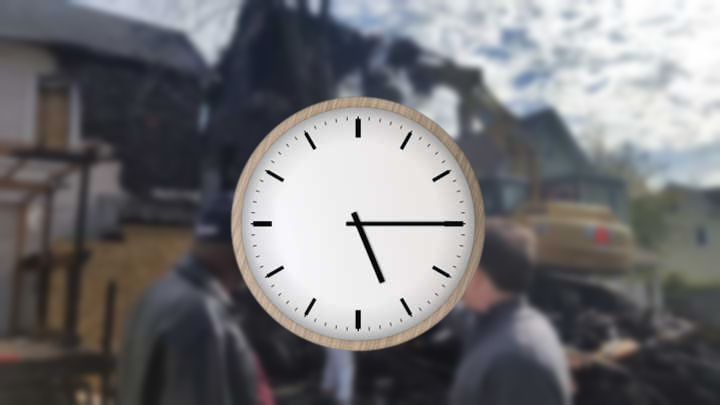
5:15
